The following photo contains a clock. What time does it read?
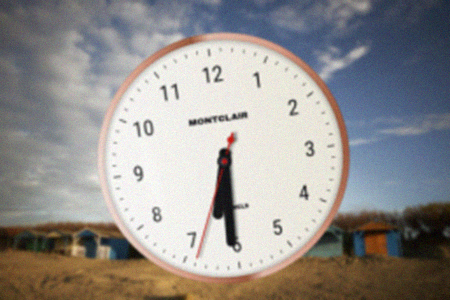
6:30:34
